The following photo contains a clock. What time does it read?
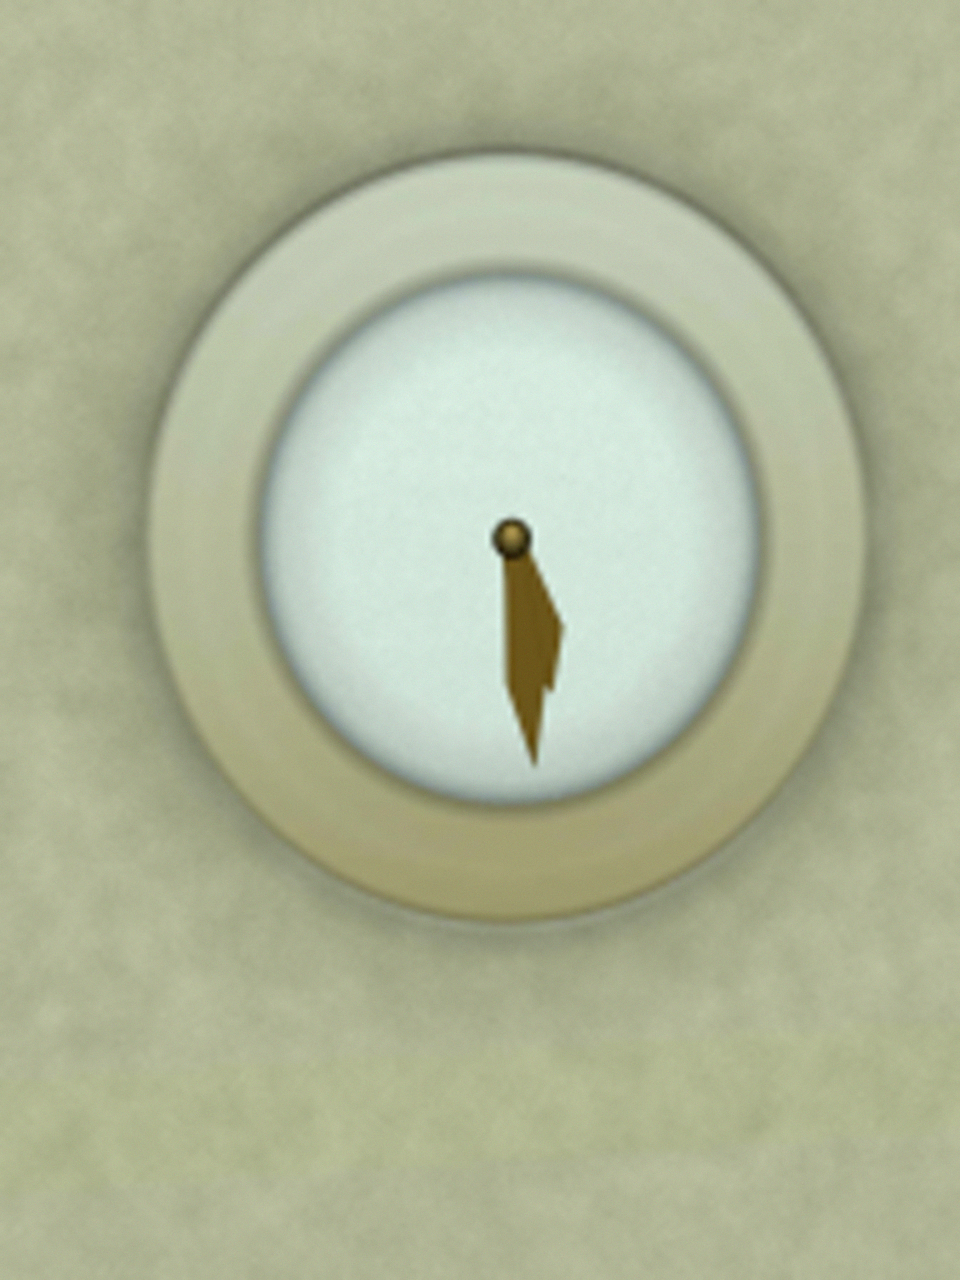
5:29
